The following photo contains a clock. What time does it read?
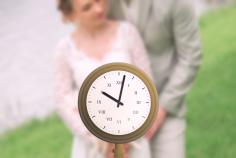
10:02
